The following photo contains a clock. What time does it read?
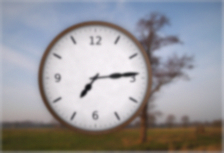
7:14
